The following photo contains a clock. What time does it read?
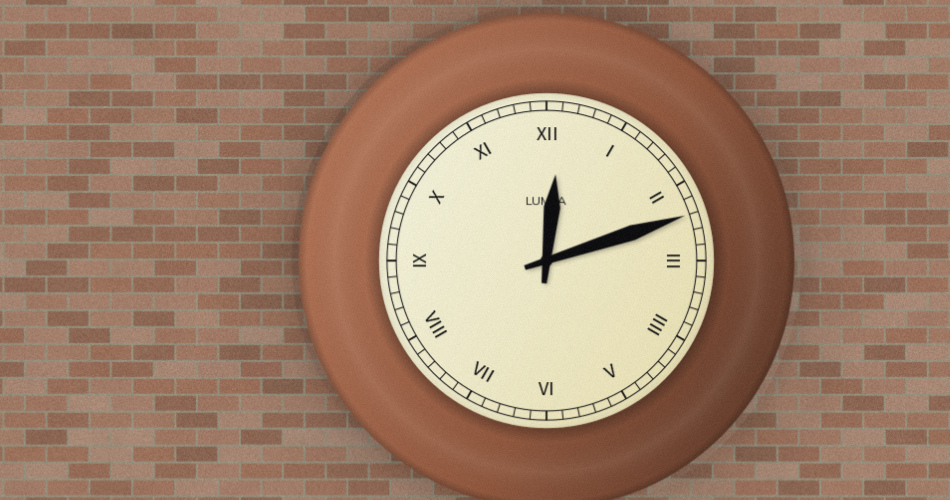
12:12
